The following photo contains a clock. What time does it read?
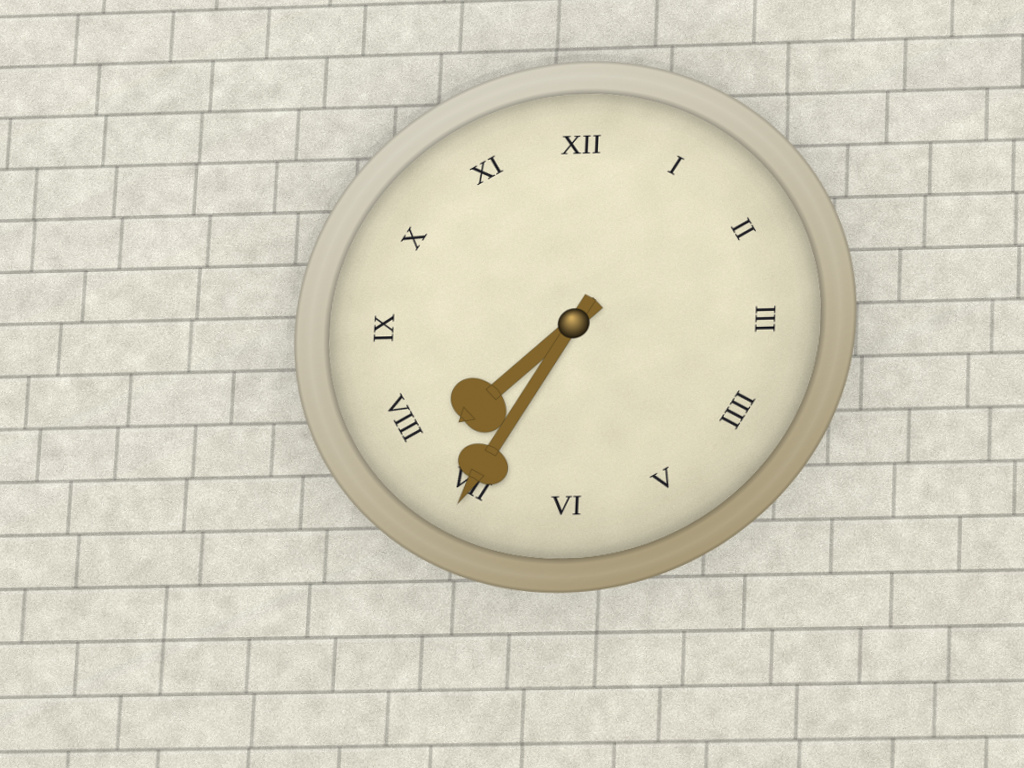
7:35
